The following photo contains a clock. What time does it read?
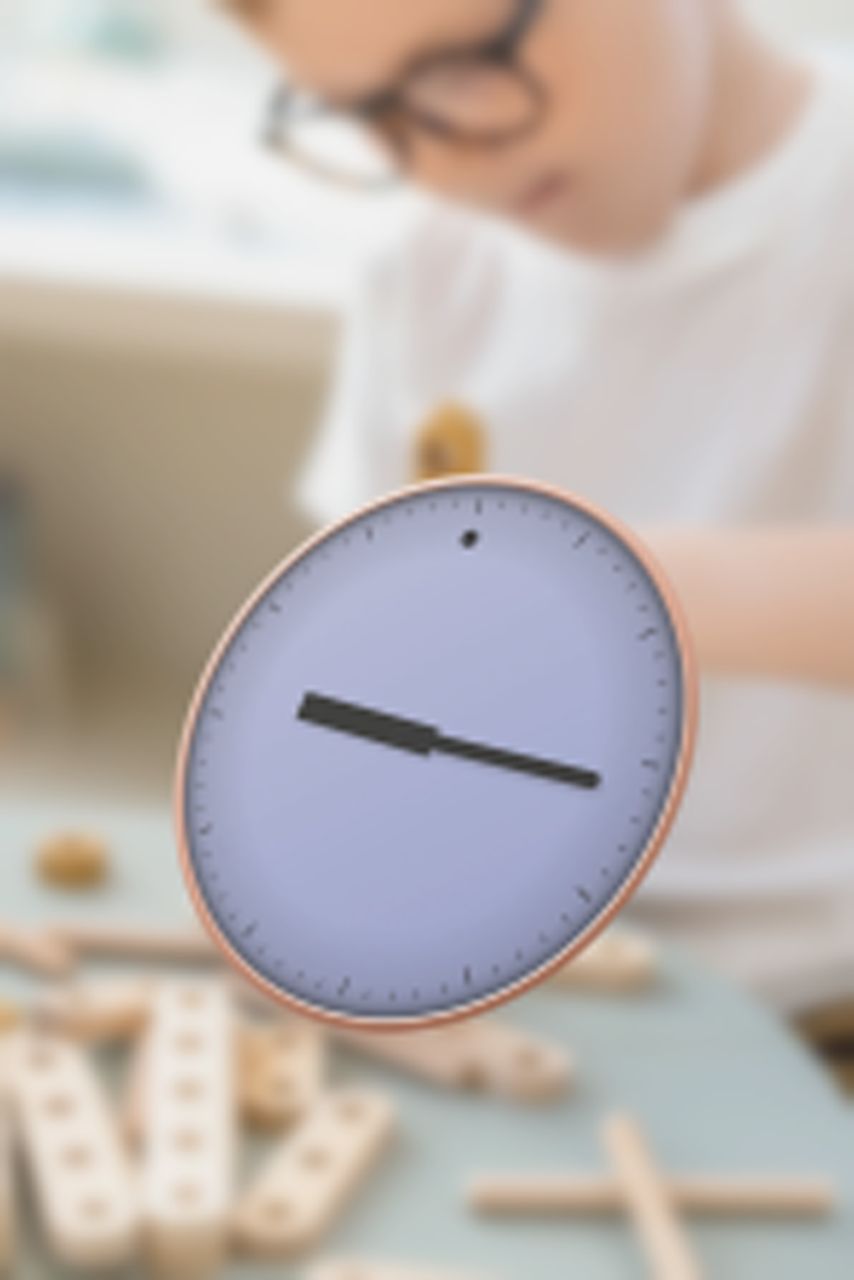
9:16
